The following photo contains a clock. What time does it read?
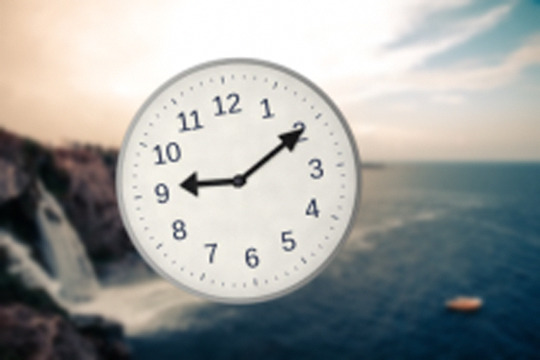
9:10
